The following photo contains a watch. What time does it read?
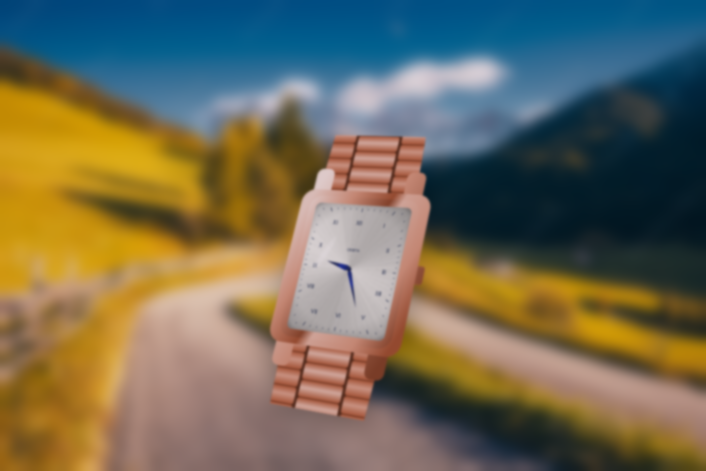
9:26
